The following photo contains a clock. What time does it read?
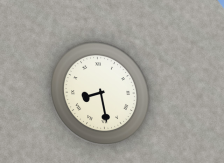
8:29
